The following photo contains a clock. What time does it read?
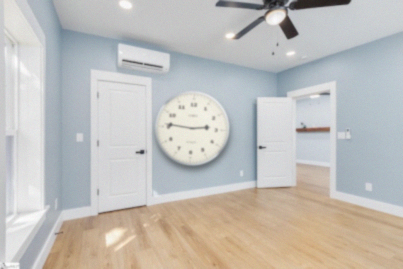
2:46
